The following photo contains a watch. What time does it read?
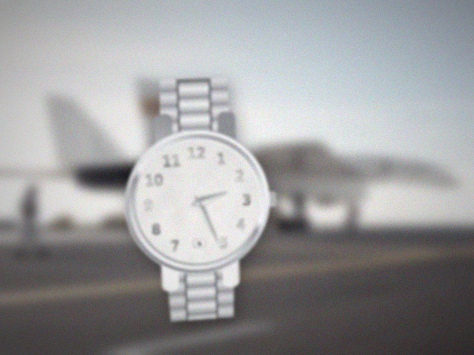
2:26
